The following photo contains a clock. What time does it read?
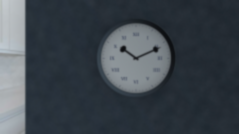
10:11
